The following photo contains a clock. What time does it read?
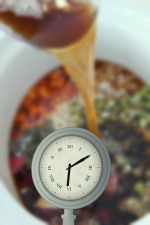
6:10
